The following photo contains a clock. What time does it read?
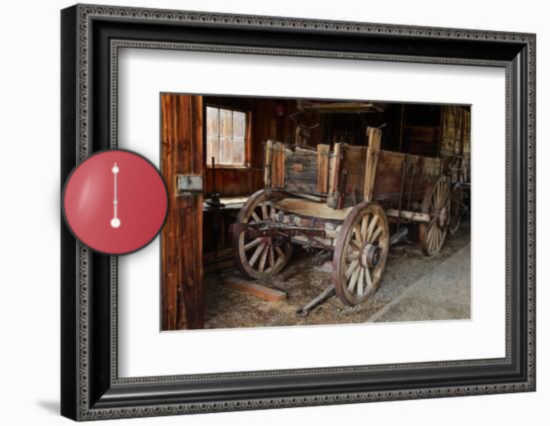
6:00
